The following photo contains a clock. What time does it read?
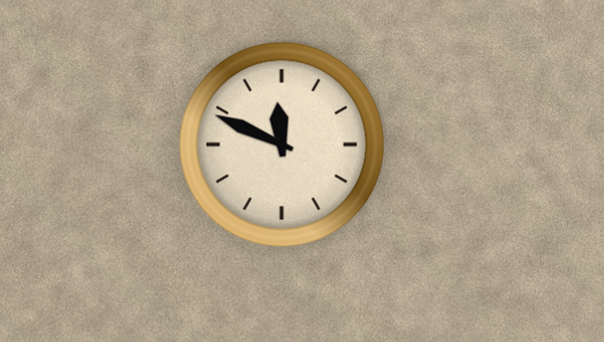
11:49
